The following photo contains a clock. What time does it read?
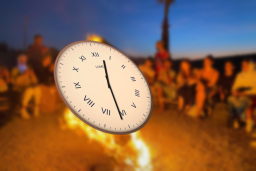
12:31
